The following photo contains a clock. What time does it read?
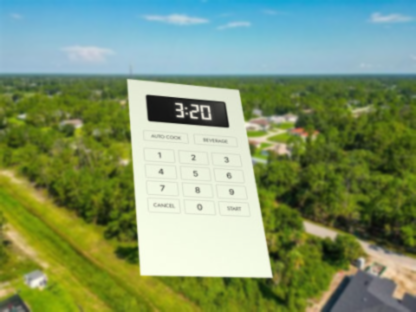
3:20
